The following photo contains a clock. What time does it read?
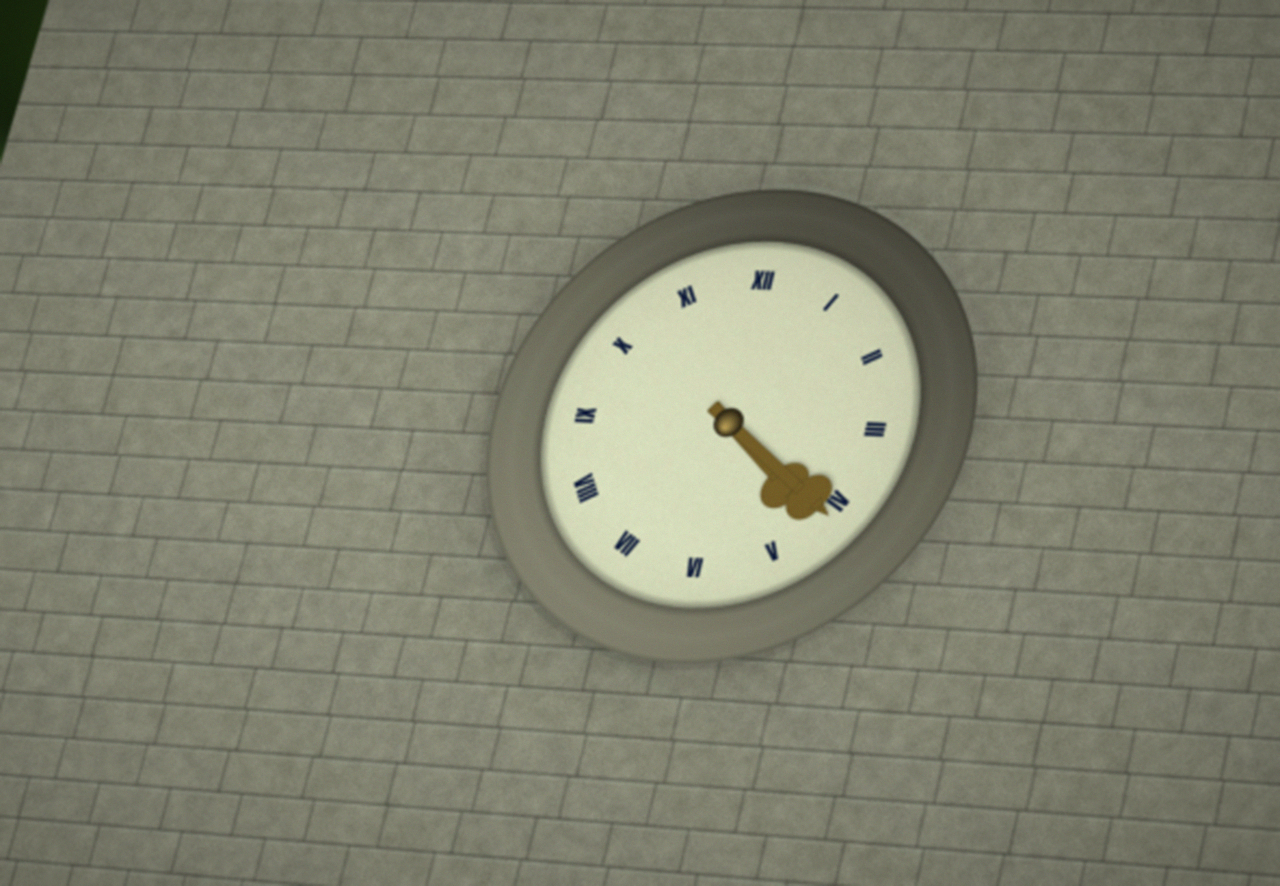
4:21
